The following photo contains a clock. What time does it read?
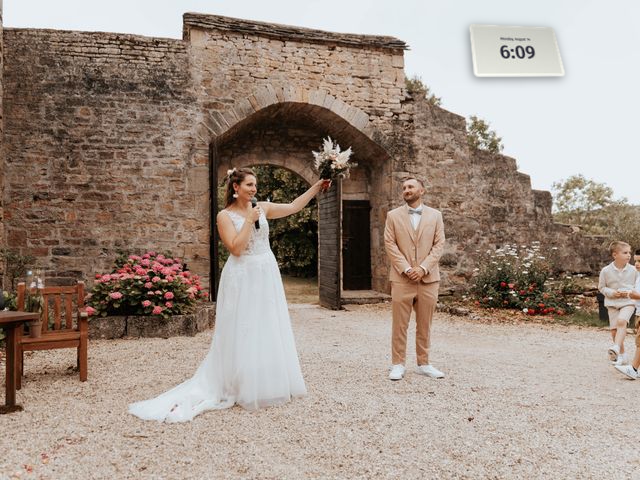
6:09
